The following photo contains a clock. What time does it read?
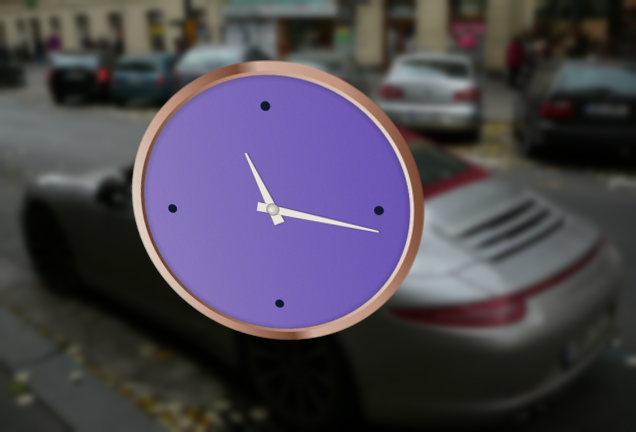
11:17
